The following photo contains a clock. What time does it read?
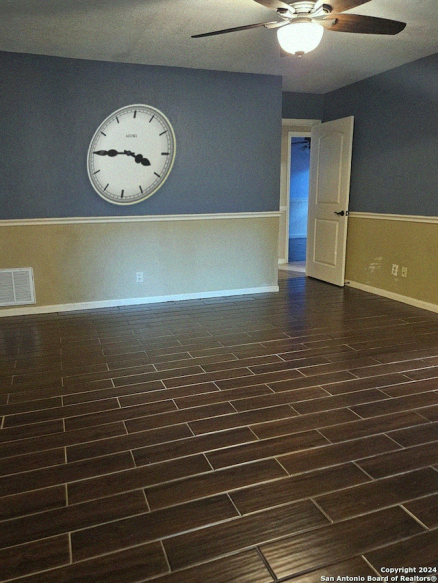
3:45
